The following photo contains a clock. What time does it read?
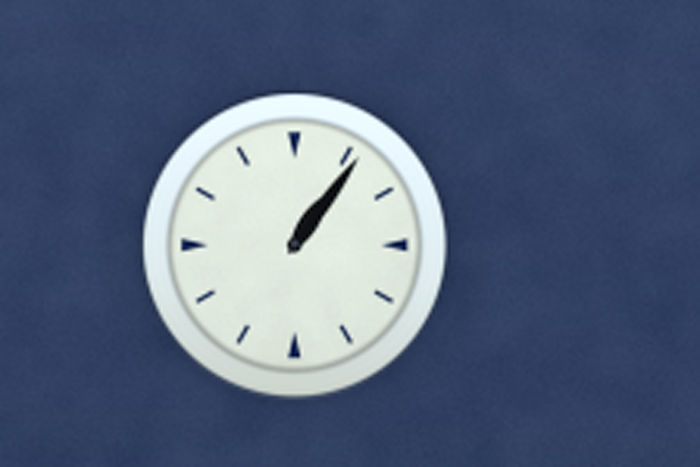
1:06
